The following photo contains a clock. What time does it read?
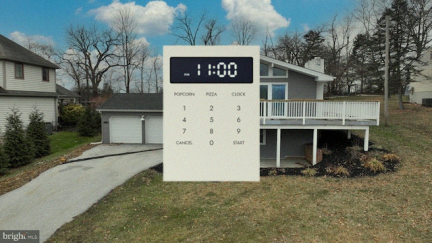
11:00
